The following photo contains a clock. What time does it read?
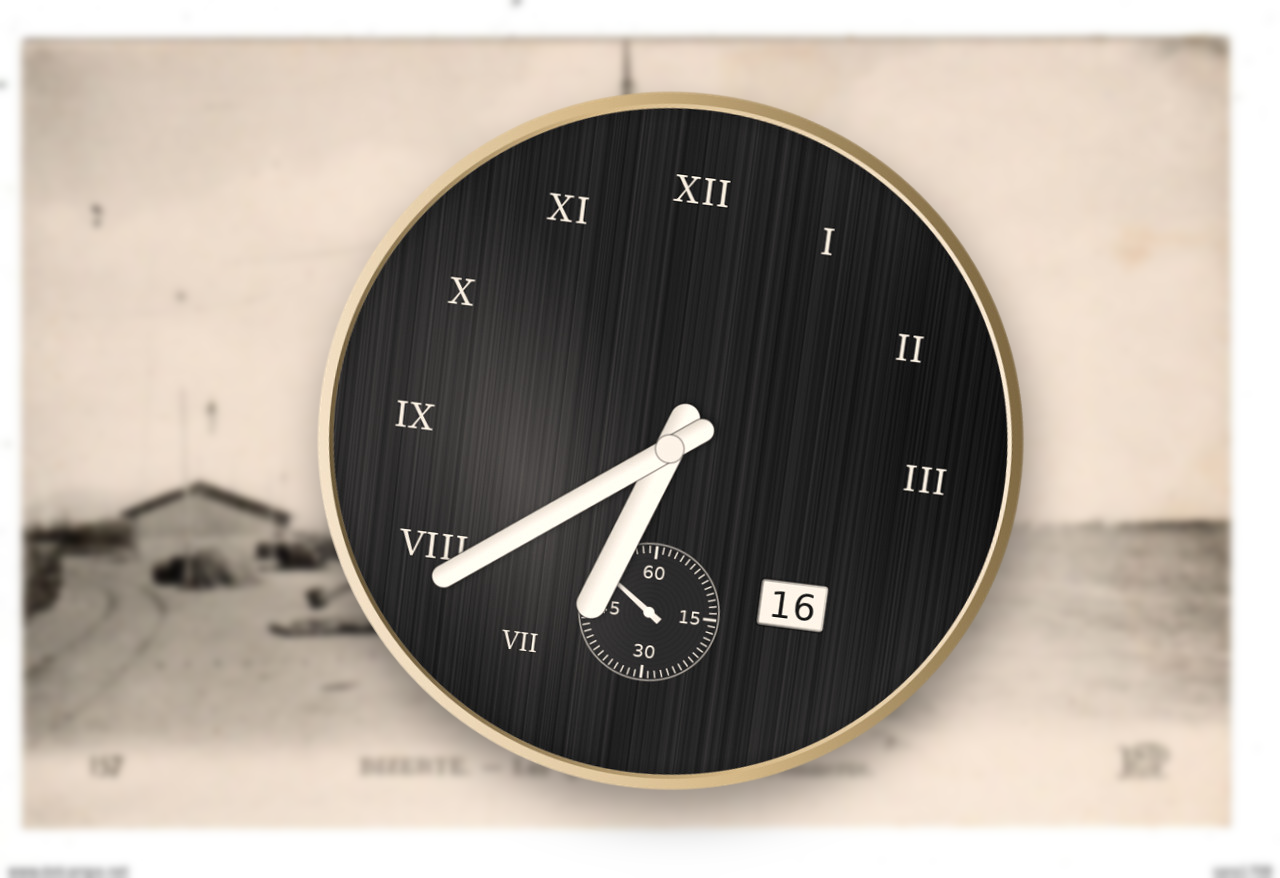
6:38:51
